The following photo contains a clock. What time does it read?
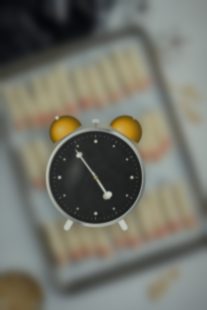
4:54
